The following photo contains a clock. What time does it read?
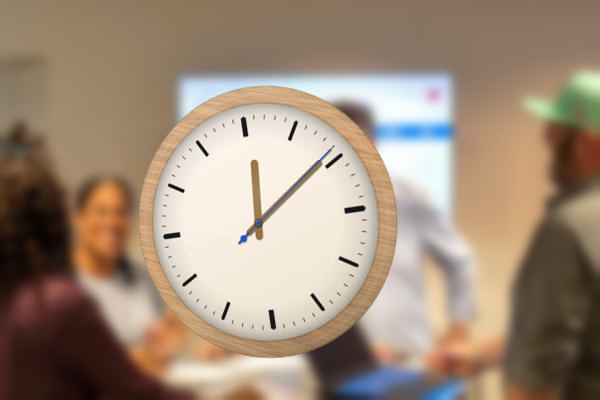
12:09:09
